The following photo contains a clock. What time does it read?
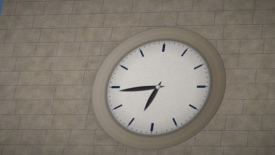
6:44
